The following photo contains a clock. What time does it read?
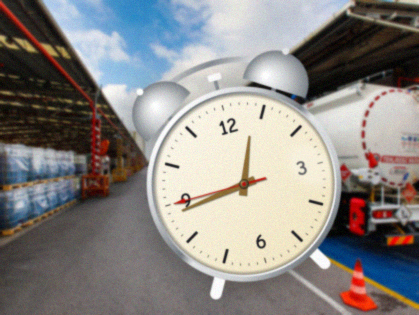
12:43:45
